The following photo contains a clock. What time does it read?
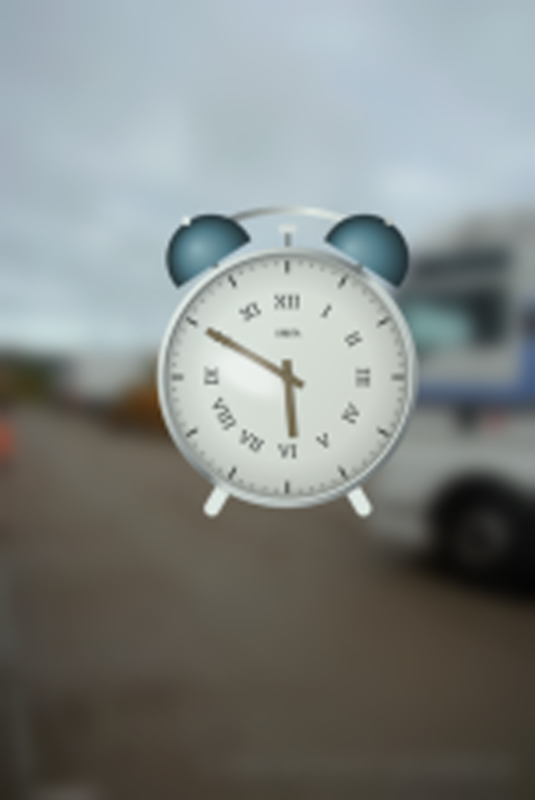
5:50
